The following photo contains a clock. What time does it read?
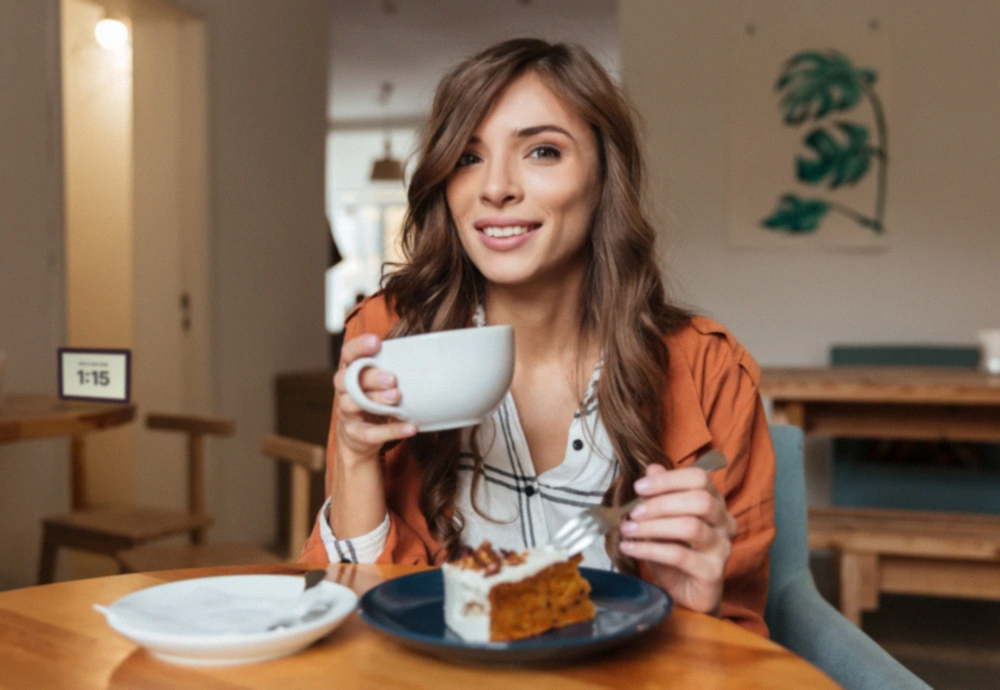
1:15
